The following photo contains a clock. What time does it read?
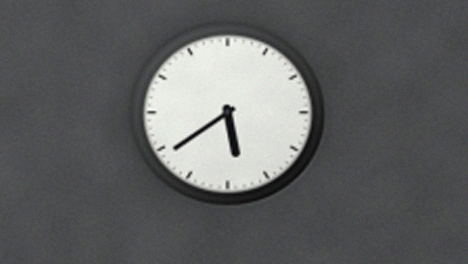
5:39
